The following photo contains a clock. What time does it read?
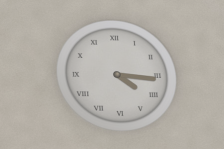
4:16
